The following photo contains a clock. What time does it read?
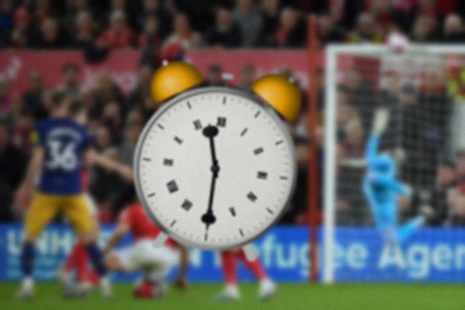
11:30
